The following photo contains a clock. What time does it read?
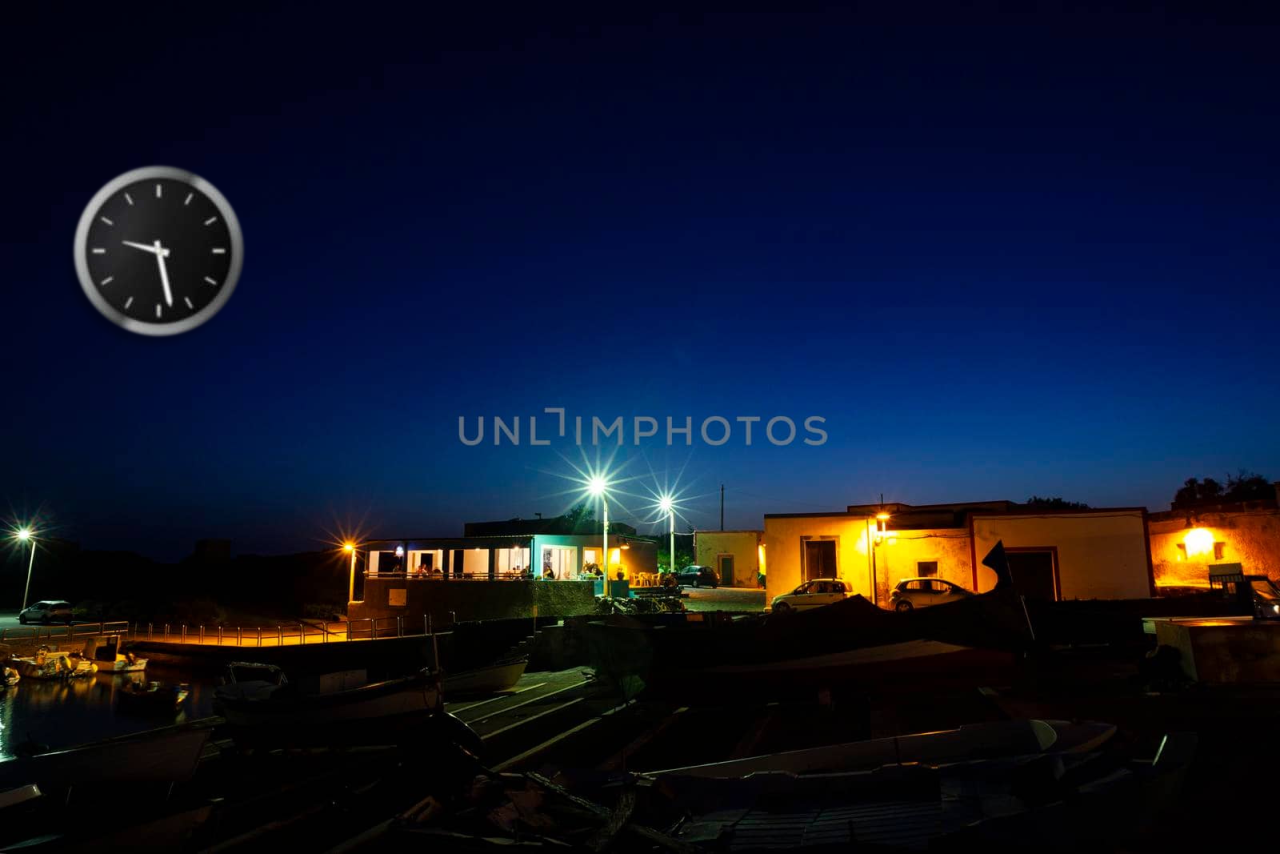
9:28
